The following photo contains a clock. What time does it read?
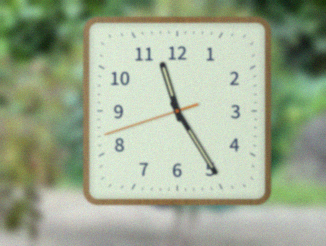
11:24:42
